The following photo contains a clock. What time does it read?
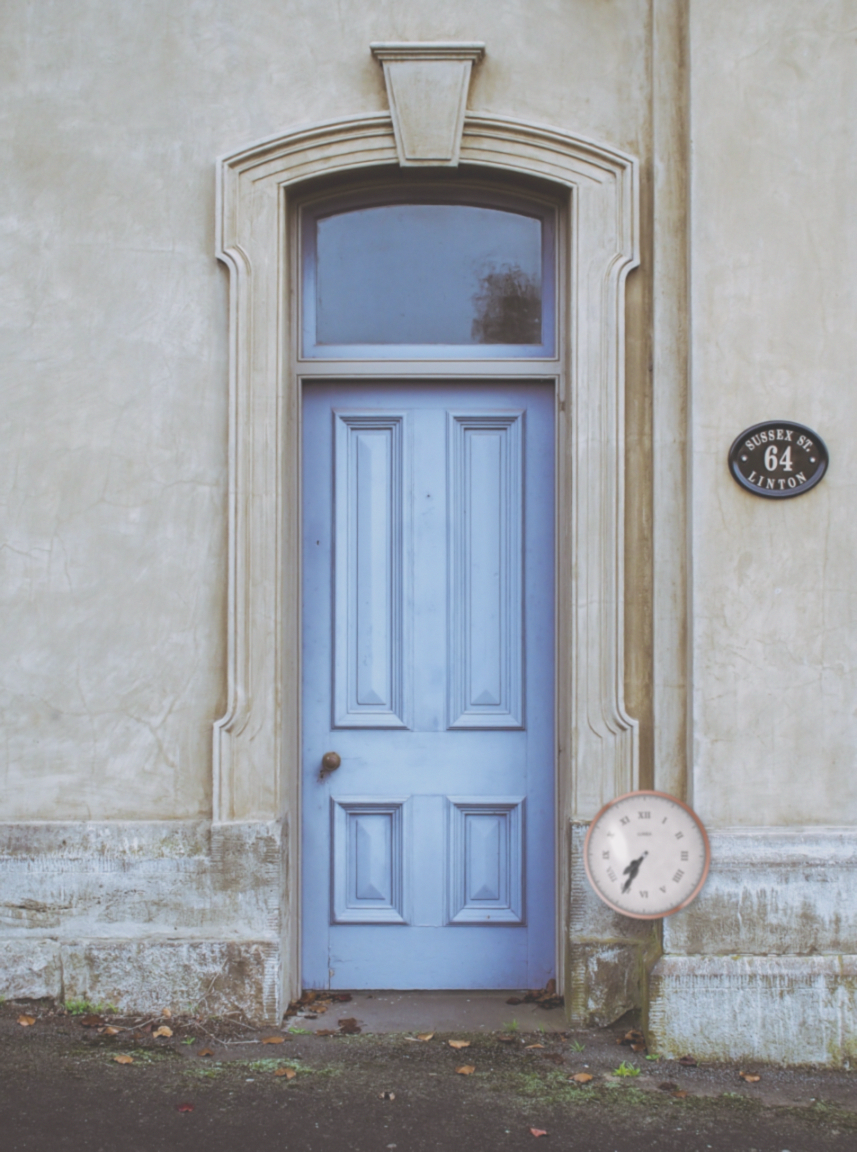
7:35
